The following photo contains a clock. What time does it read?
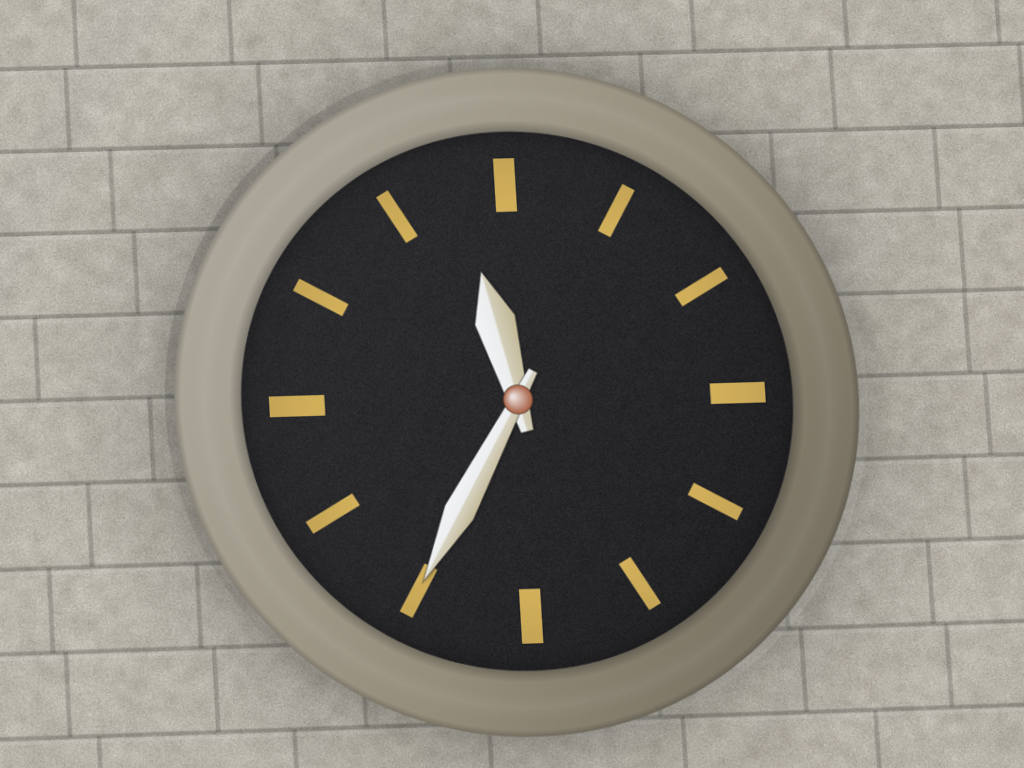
11:35
